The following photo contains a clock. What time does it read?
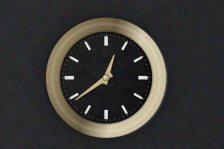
12:39
